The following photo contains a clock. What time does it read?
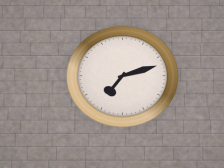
7:12
